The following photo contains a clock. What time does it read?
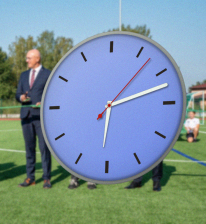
6:12:07
